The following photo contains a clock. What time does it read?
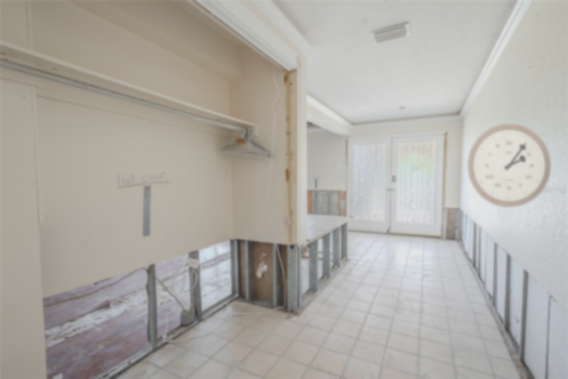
2:06
